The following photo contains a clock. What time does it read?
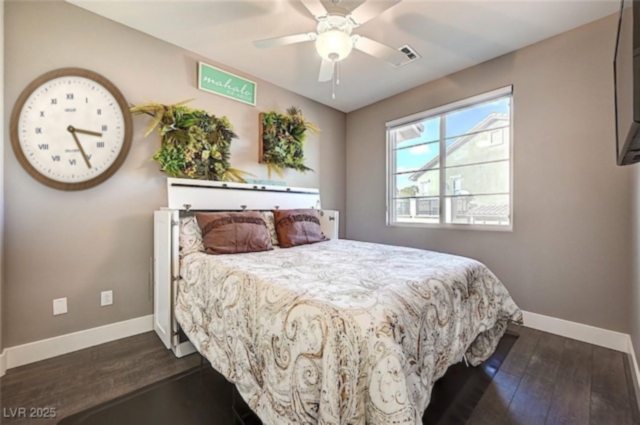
3:26
